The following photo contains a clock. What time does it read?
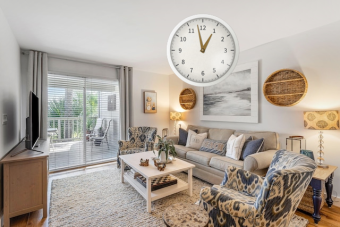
12:58
